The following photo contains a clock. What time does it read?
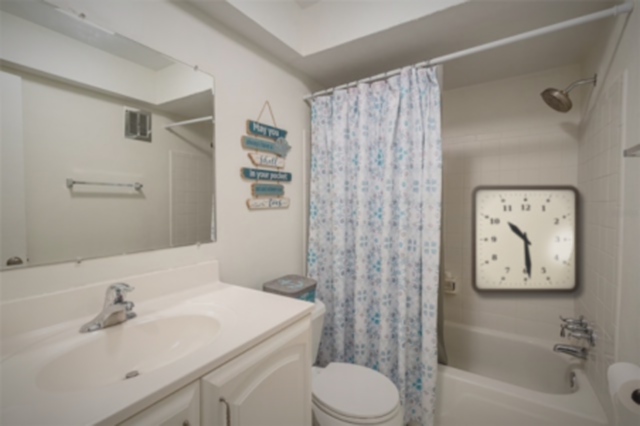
10:29
